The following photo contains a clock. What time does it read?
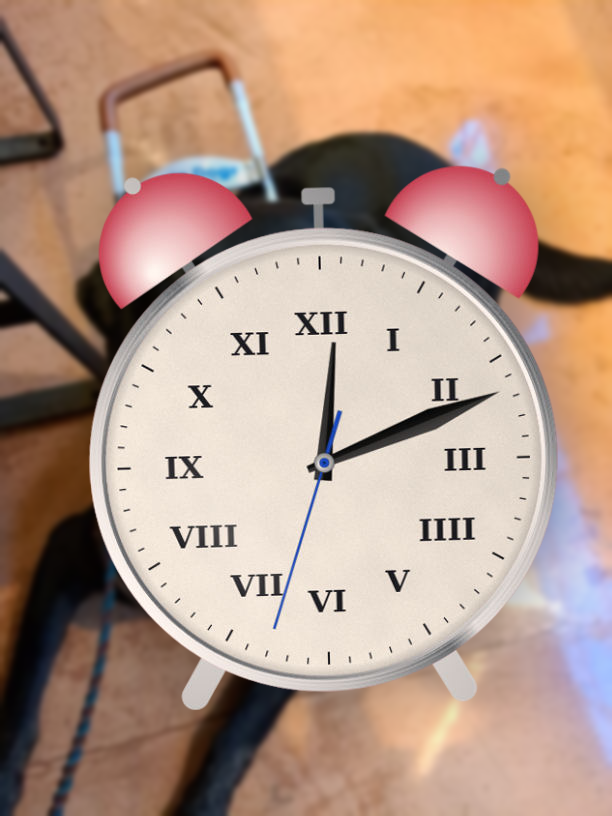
12:11:33
